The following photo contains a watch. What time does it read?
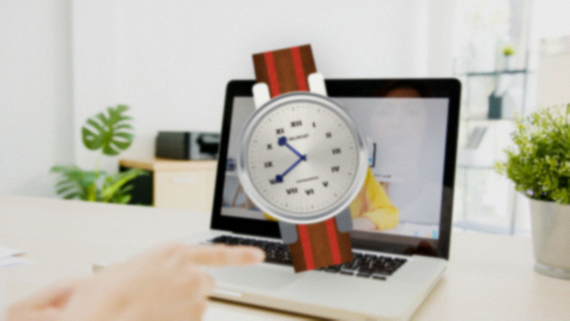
10:40
